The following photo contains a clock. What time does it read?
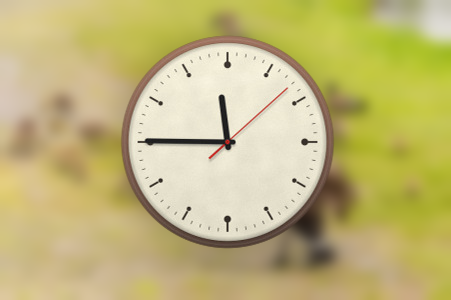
11:45:08
